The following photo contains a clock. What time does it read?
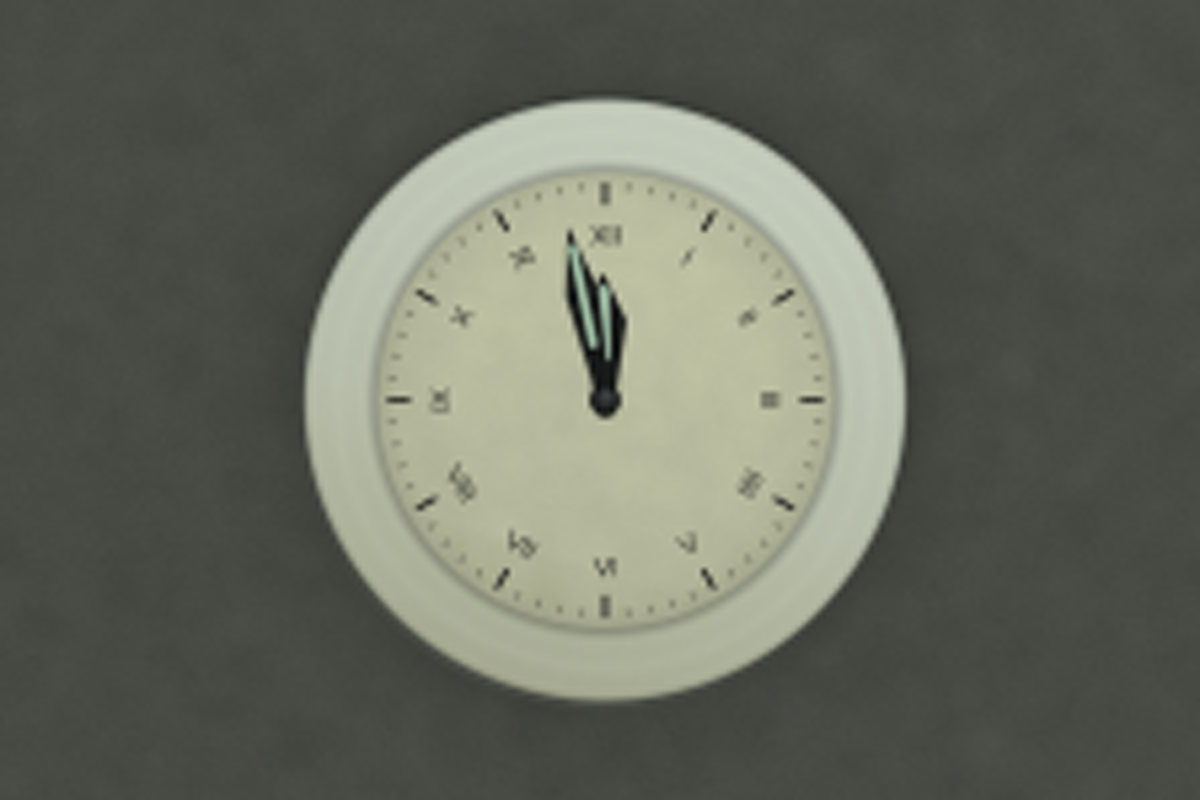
11:58
